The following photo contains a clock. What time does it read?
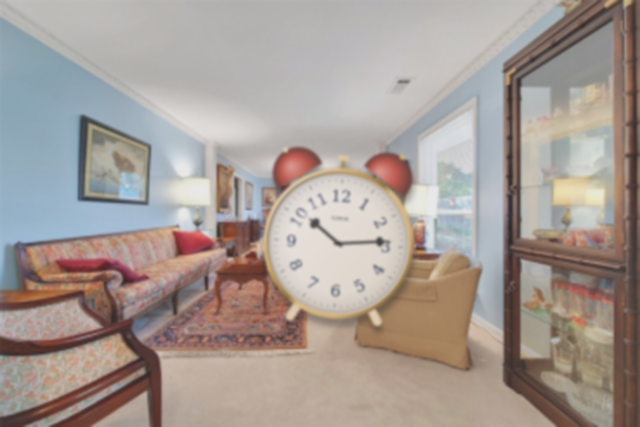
10:14
